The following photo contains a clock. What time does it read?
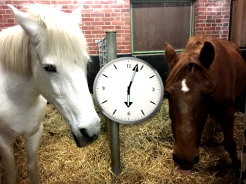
6:03
